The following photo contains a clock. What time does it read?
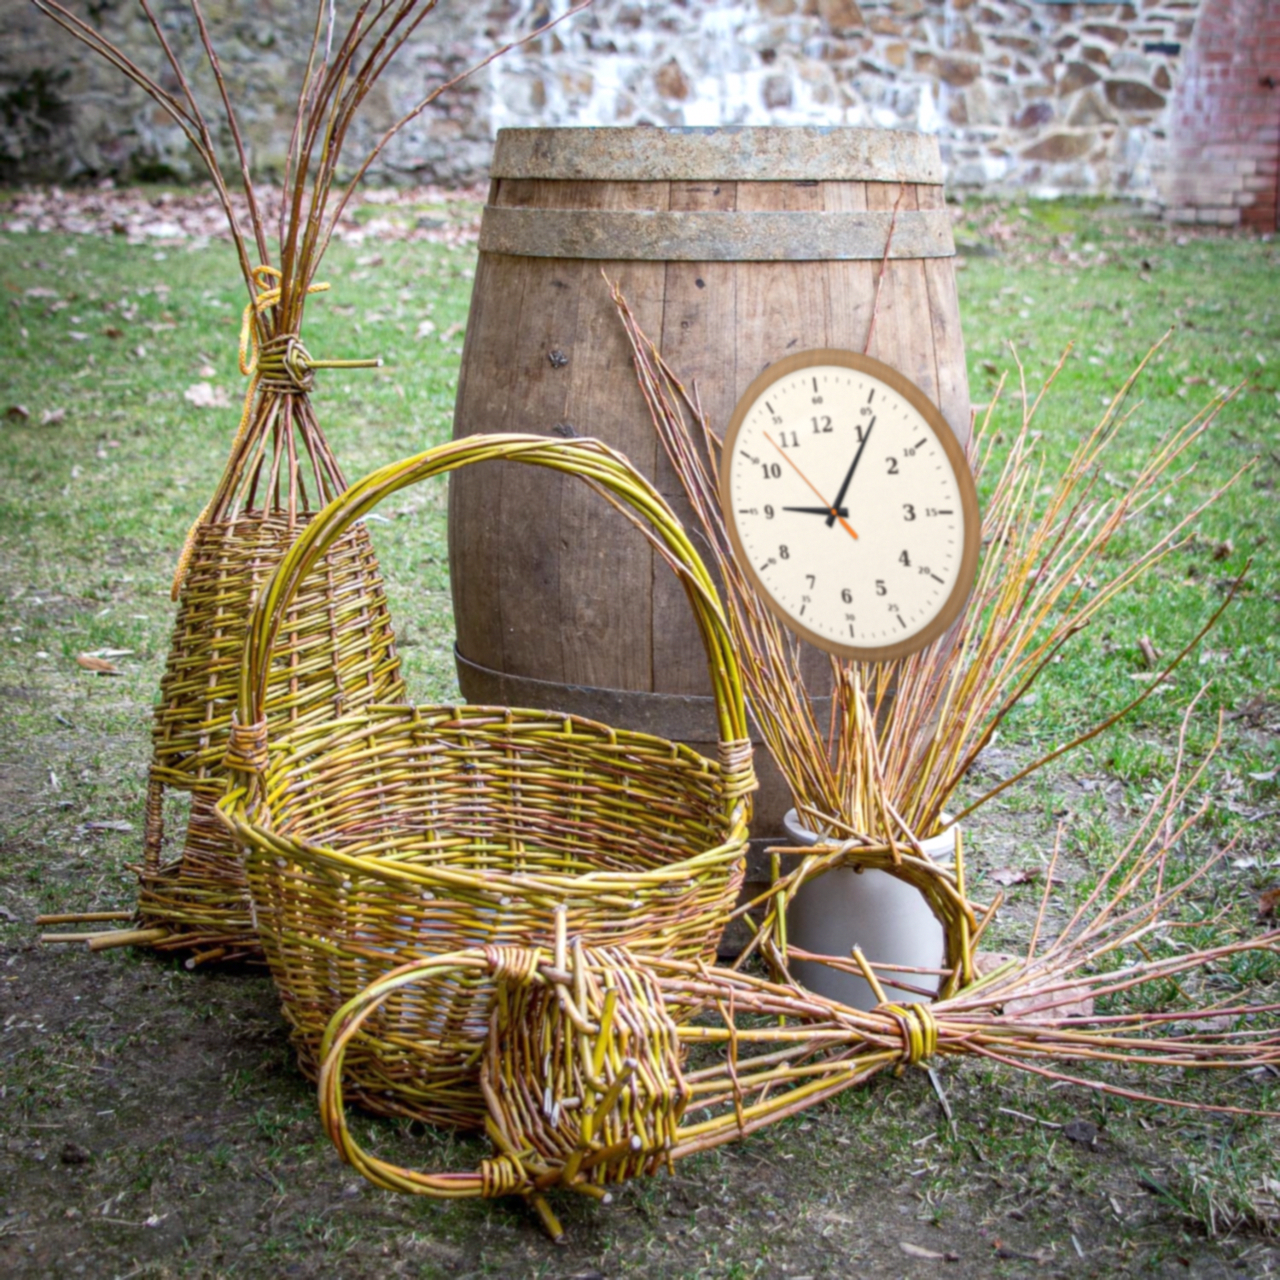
9:05:53
